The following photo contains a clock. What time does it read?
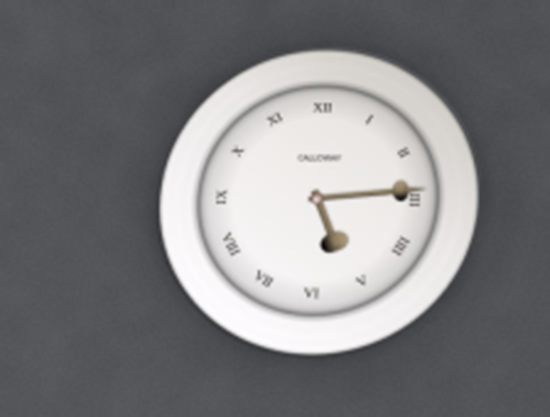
5:14
